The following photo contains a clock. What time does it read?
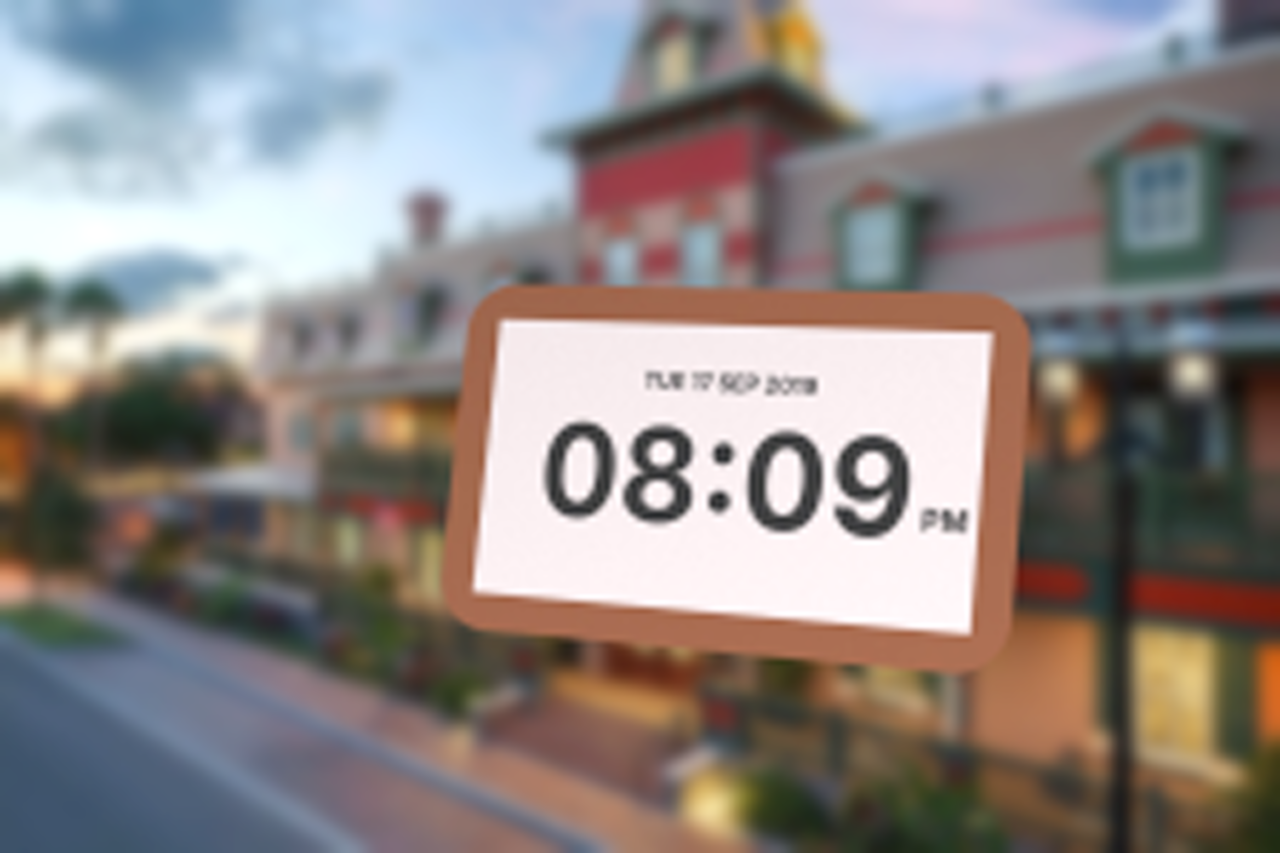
8:09
